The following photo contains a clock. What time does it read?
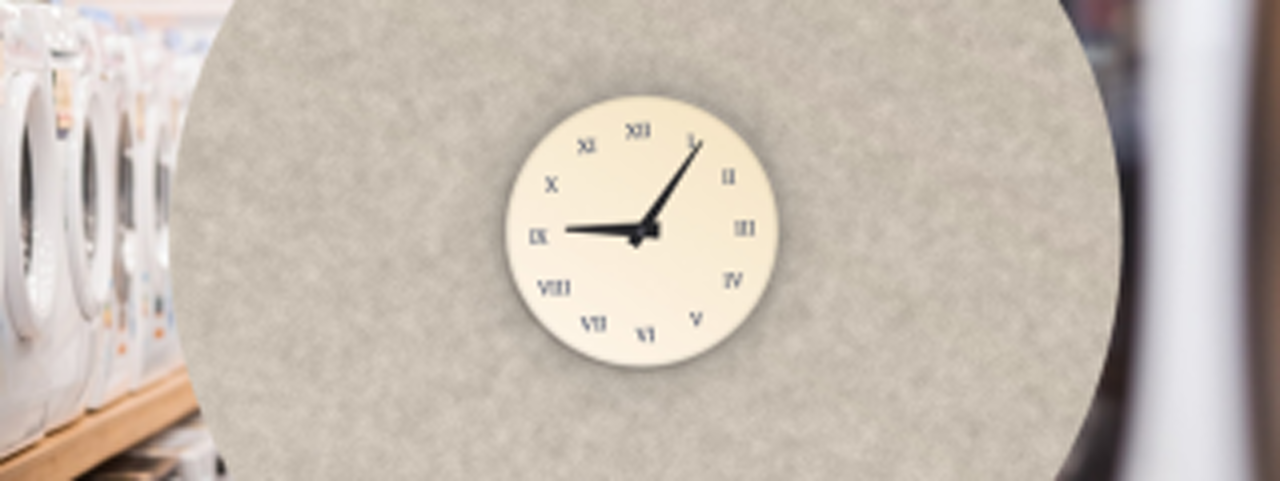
9:06
